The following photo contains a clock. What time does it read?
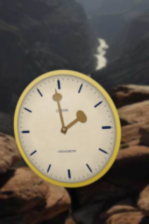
1:59
